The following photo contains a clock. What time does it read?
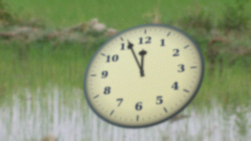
11:56
